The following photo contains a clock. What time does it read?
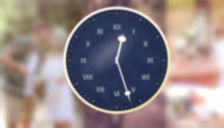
12:27
